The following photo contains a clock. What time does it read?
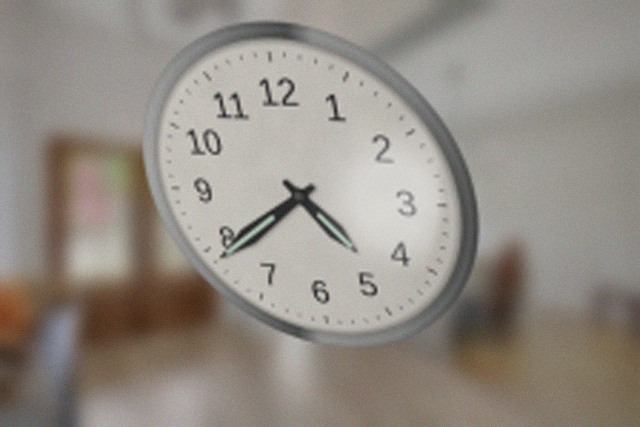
4:39
